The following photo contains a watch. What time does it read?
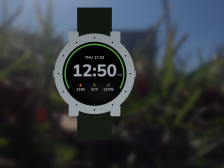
12:50
